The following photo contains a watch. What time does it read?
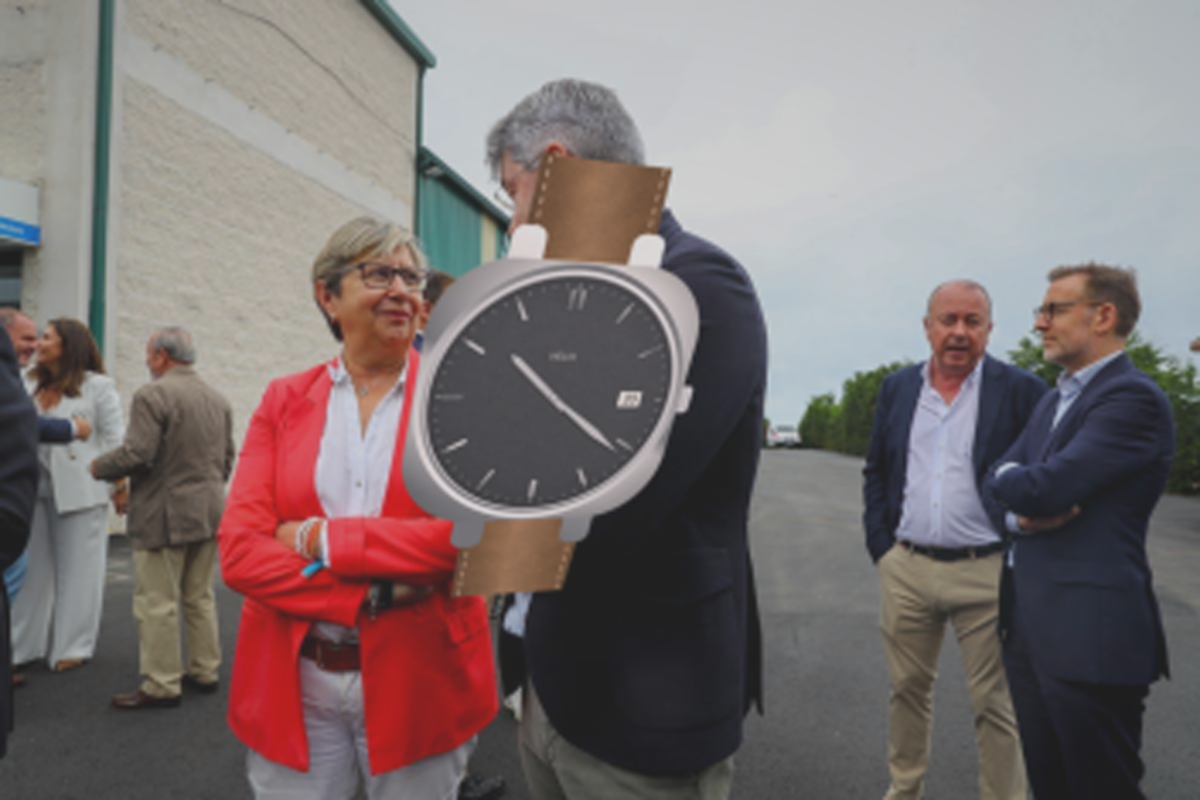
10:21
